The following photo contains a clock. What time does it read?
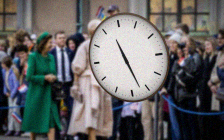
11:27
